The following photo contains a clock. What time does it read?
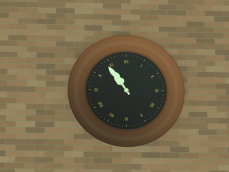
10:54
